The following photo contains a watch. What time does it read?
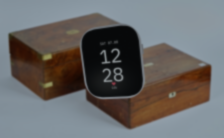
12:28
